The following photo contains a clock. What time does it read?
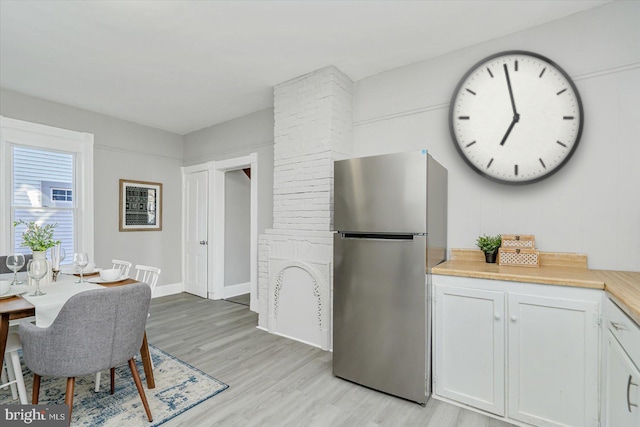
6:58
